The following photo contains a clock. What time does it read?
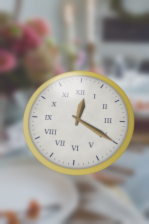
12:20
